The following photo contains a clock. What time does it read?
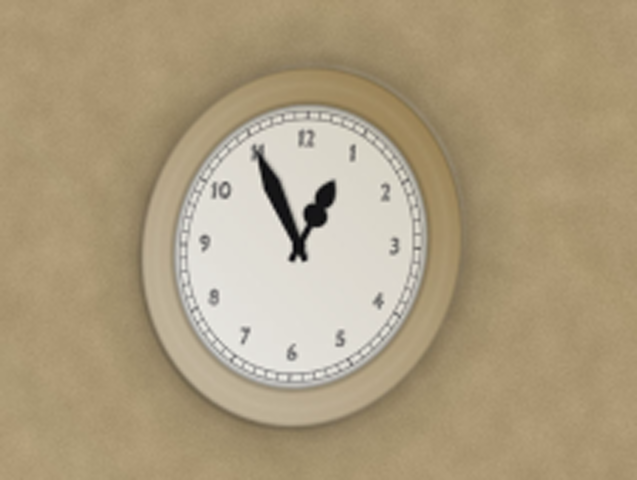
12:55
